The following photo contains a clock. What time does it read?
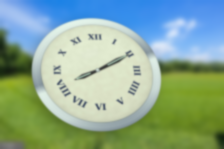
8:10
